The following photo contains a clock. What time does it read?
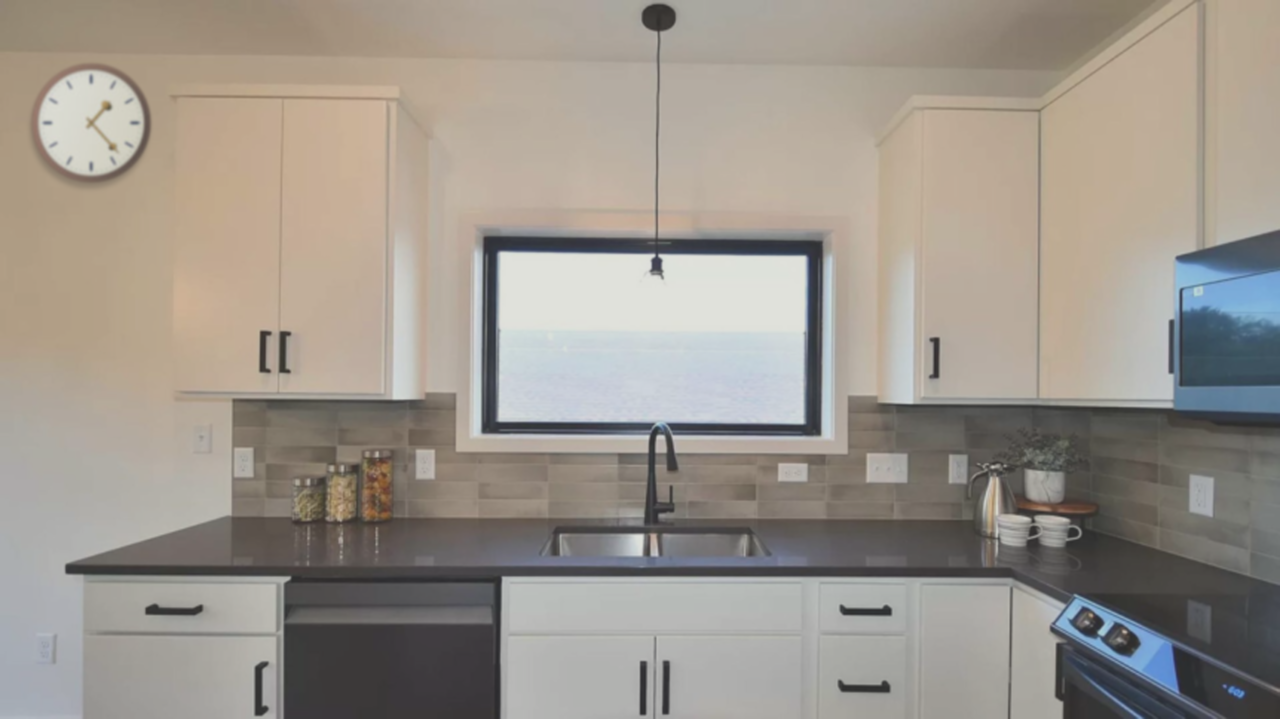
1:23
